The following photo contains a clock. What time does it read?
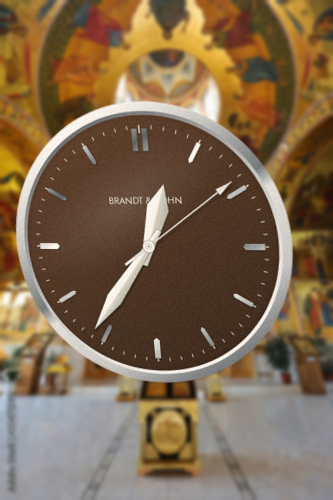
12:36:09
